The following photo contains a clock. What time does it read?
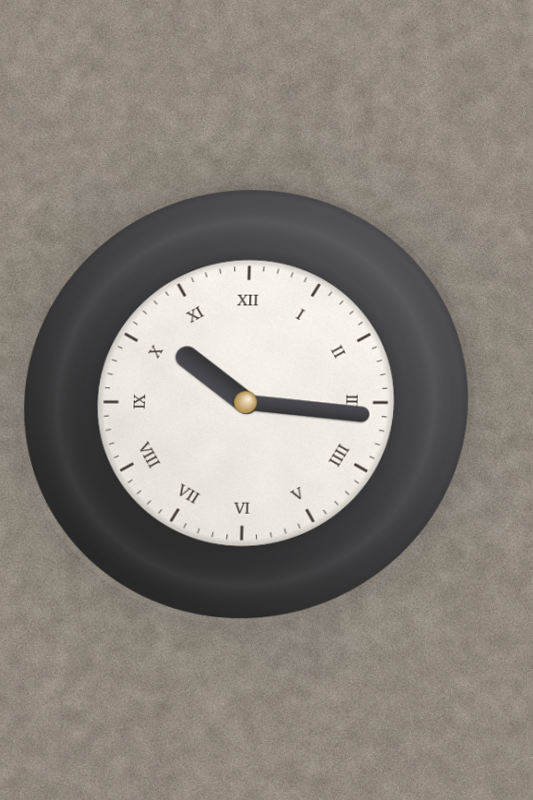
10:16
